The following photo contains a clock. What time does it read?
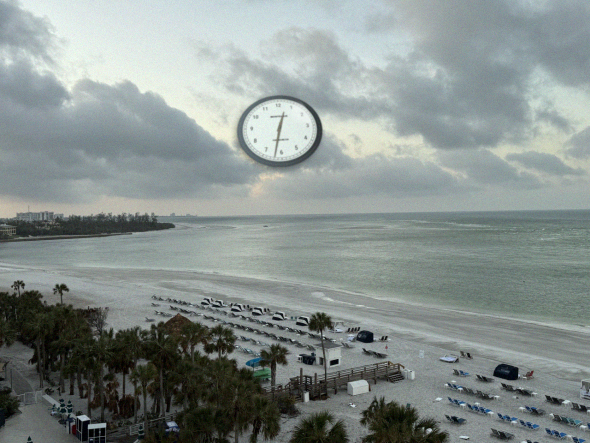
12:32
